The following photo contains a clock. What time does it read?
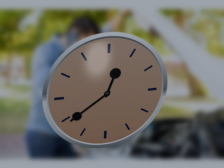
12:39
